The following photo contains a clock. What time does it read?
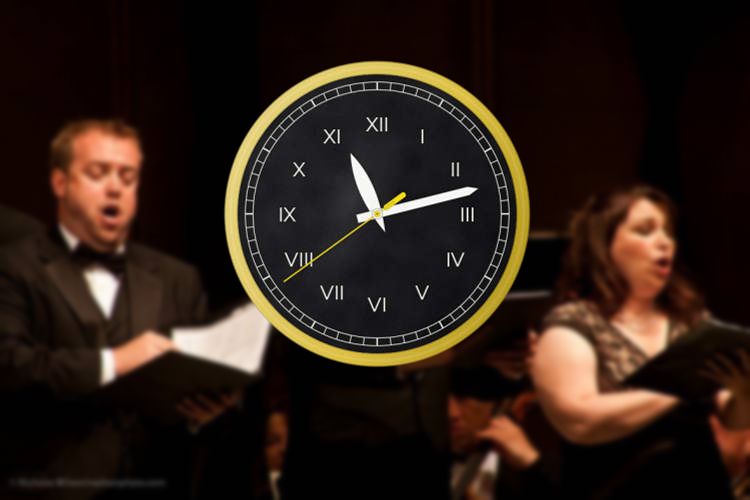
11:12:39
